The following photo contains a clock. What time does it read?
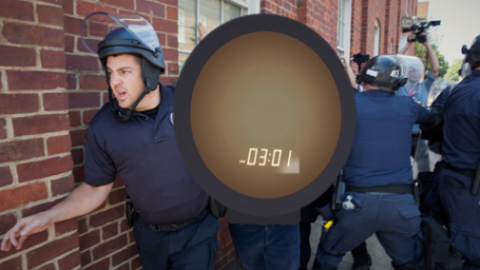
3:01
